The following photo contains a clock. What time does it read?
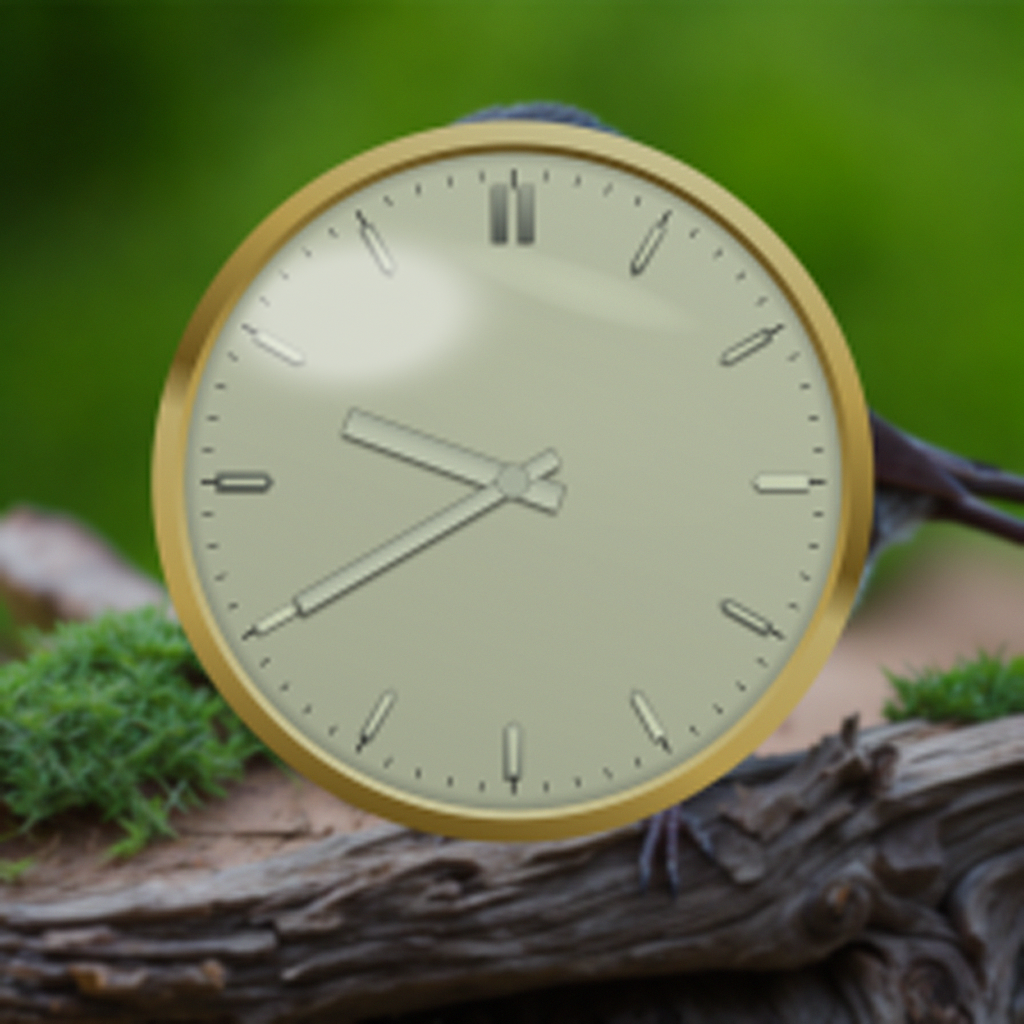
9:40
